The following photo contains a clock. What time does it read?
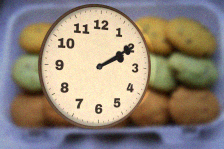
2:10
